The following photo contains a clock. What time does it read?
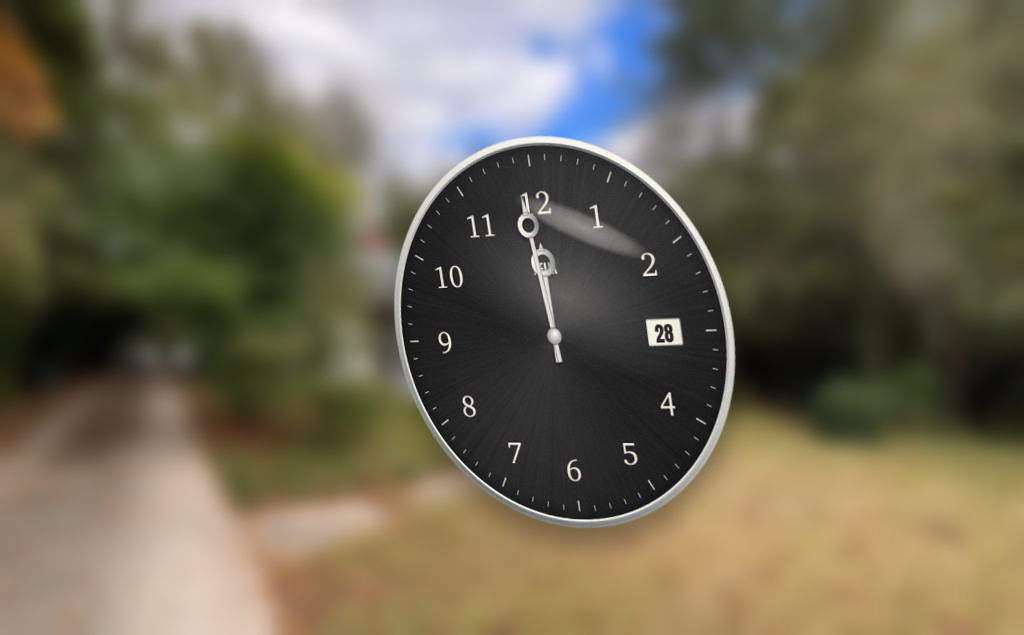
11:59
